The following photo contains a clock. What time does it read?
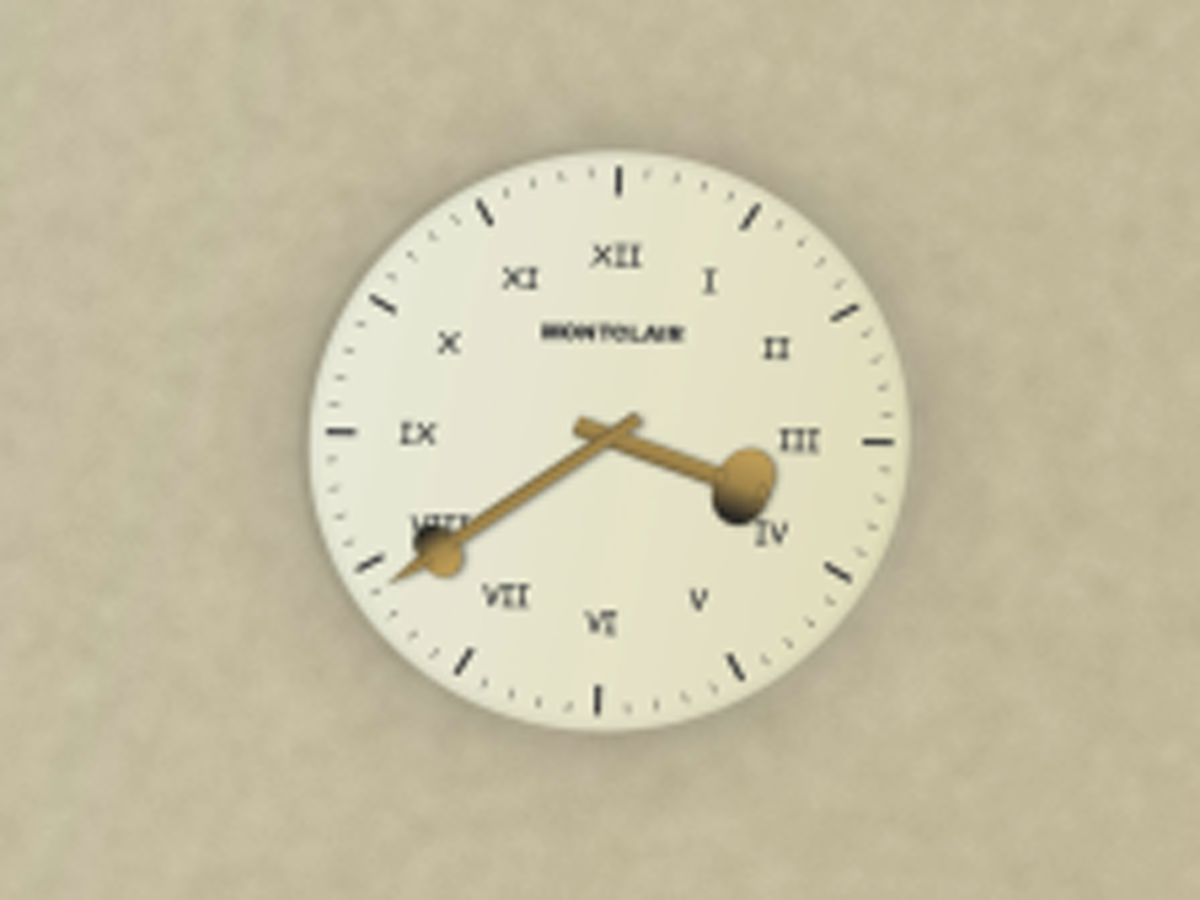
3:39
